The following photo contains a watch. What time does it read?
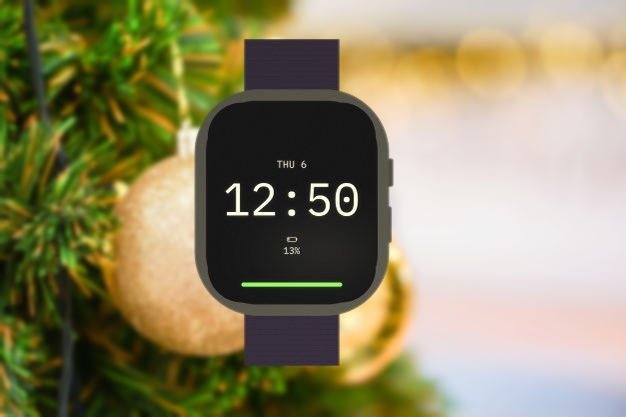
12:50
